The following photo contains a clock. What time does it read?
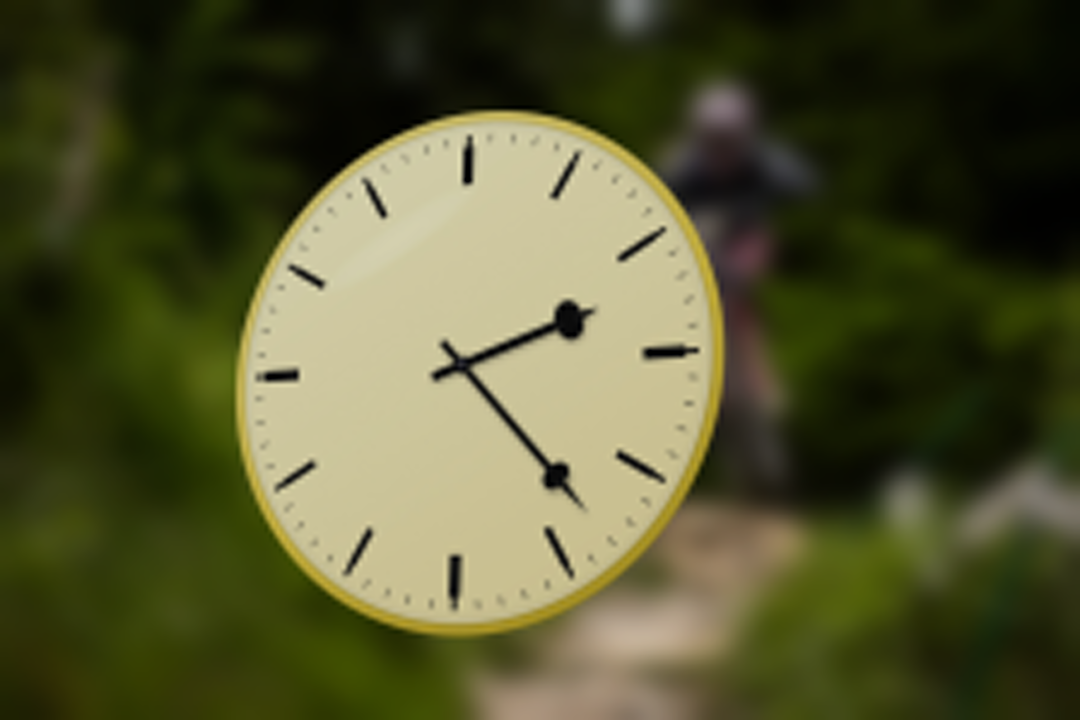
2:23
